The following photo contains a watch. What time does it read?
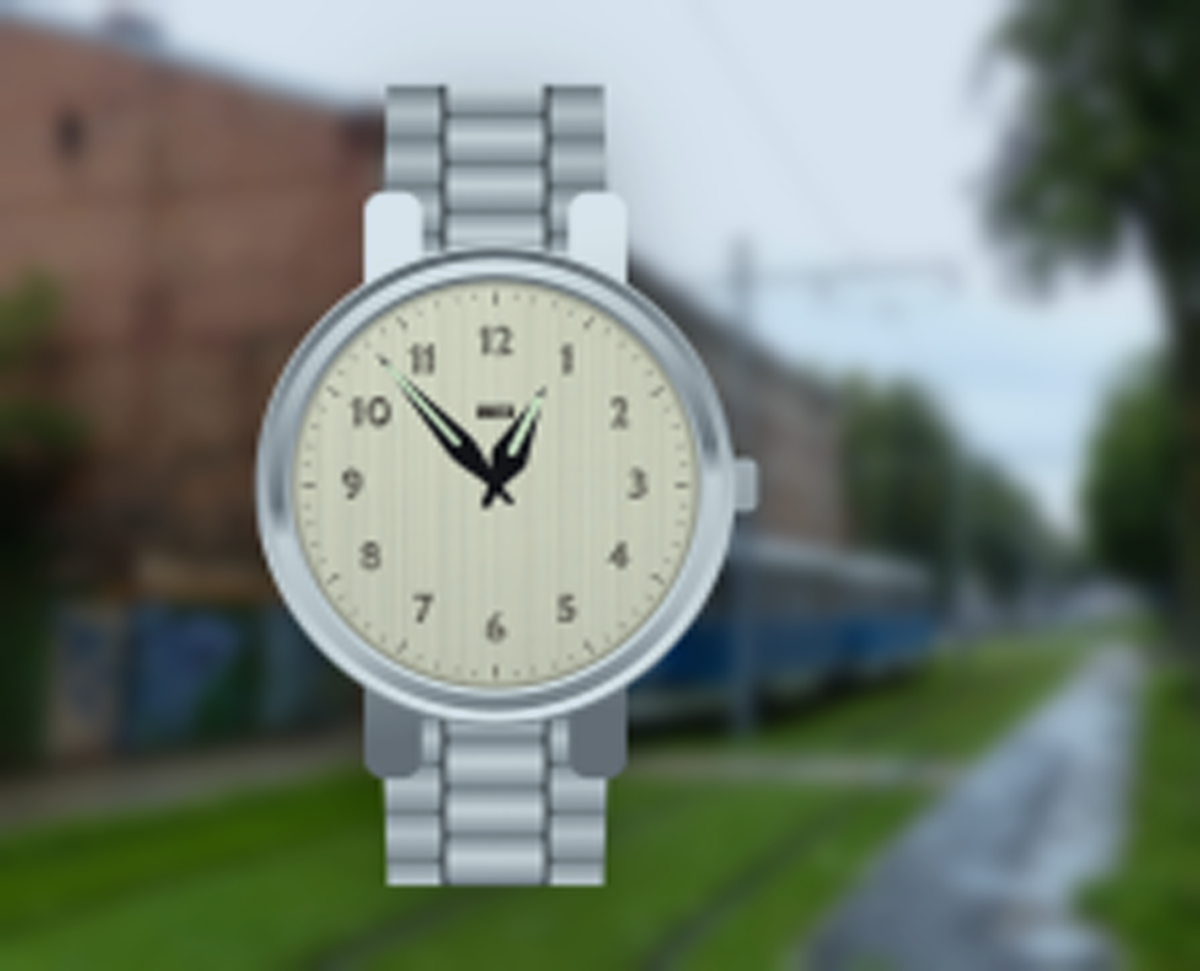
12:53
